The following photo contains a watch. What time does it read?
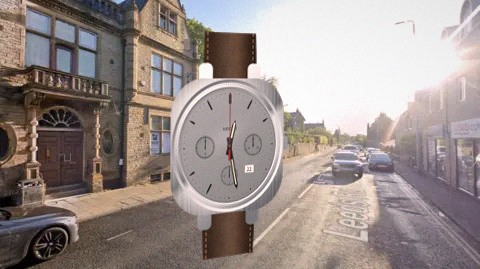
12:28
